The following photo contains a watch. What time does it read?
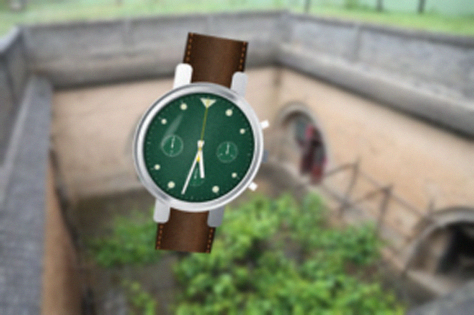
5:32
